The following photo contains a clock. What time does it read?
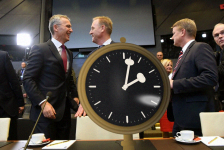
2:02
